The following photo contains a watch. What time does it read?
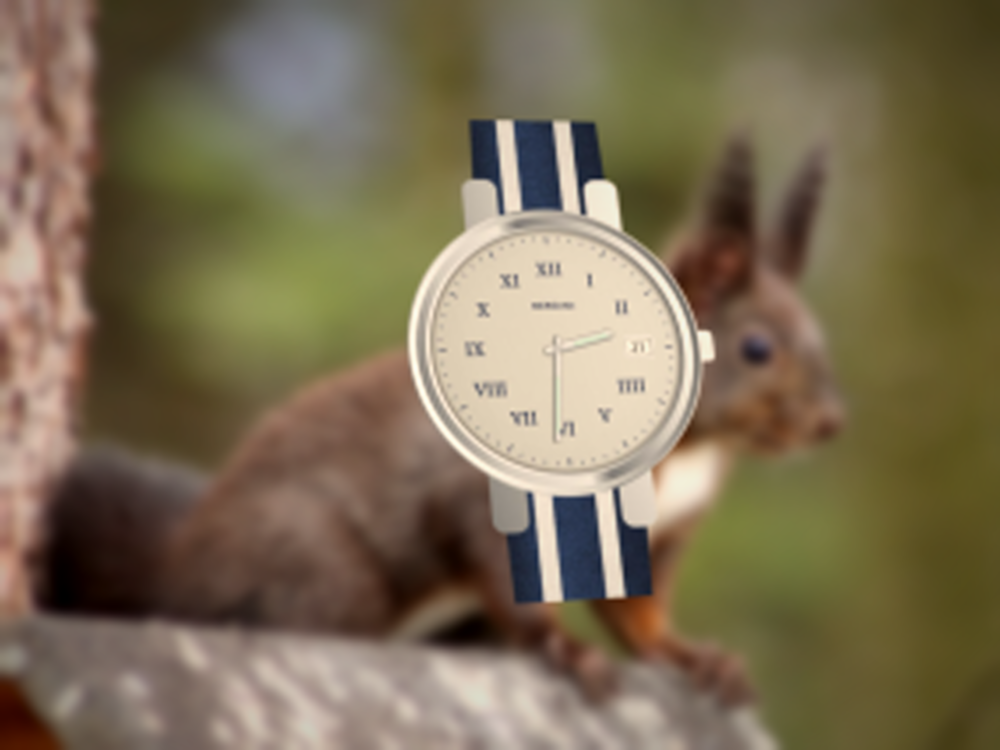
2:31
